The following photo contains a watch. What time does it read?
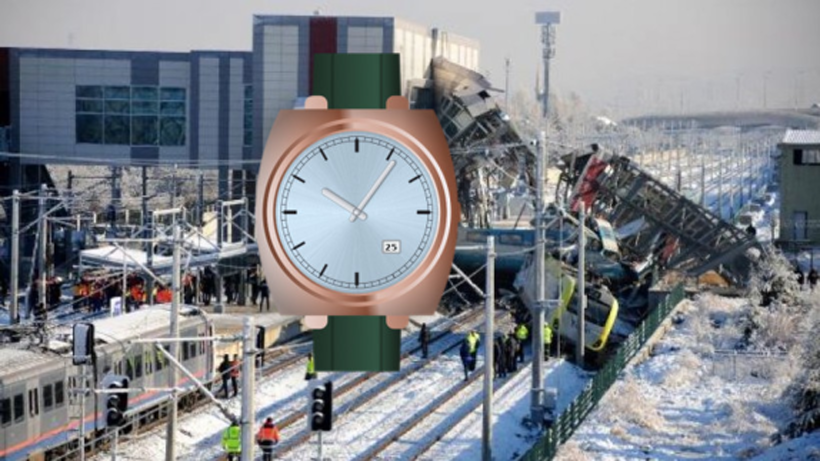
10:06
